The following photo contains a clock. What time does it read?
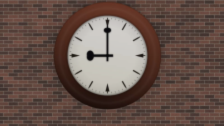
9:00
